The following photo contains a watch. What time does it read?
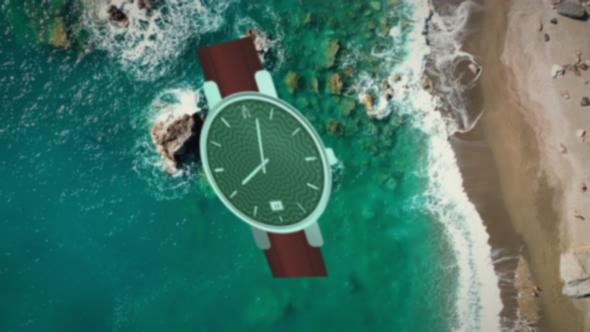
8:02
